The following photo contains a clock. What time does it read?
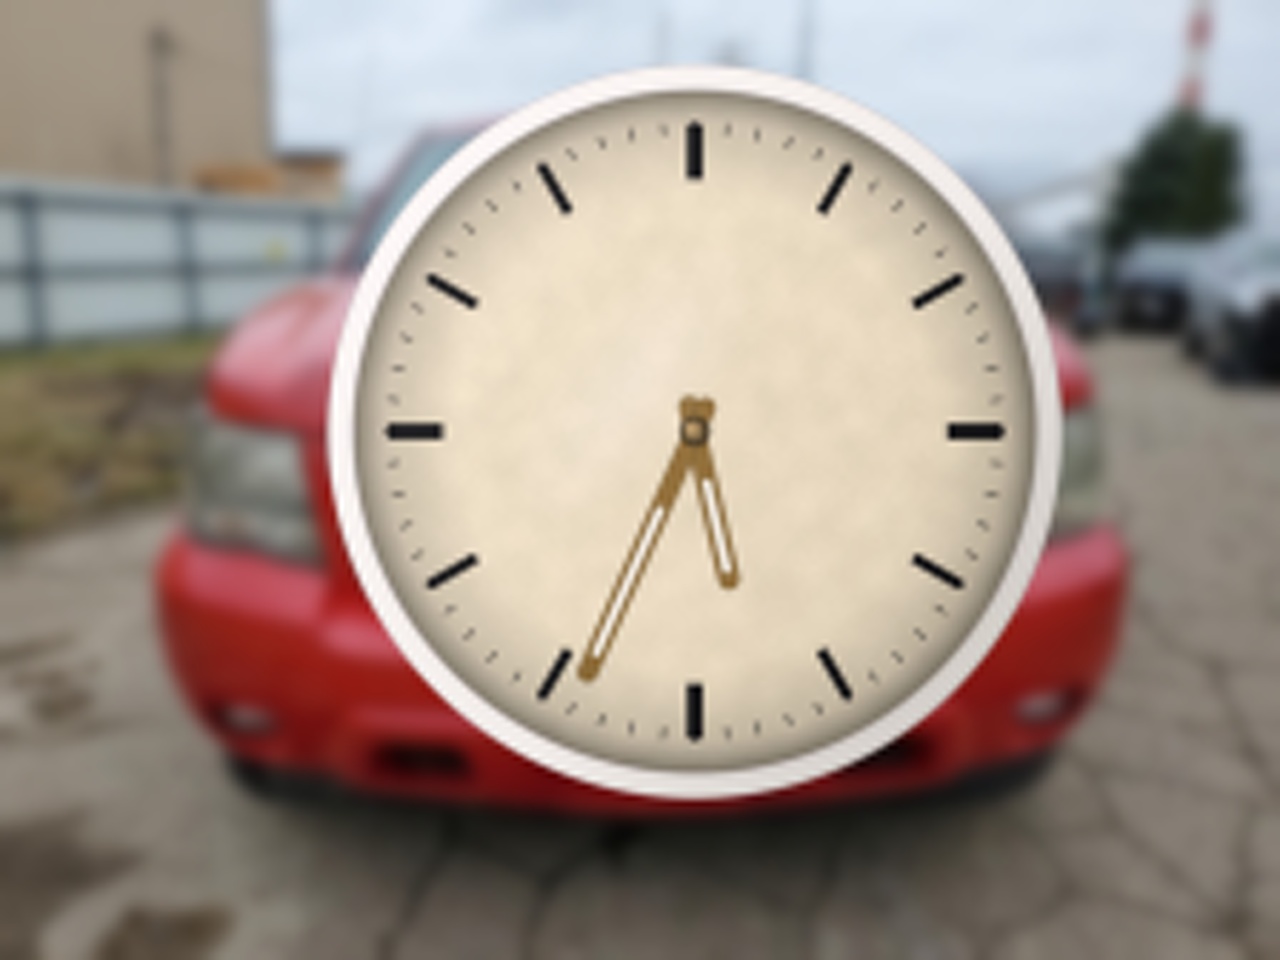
5:34
